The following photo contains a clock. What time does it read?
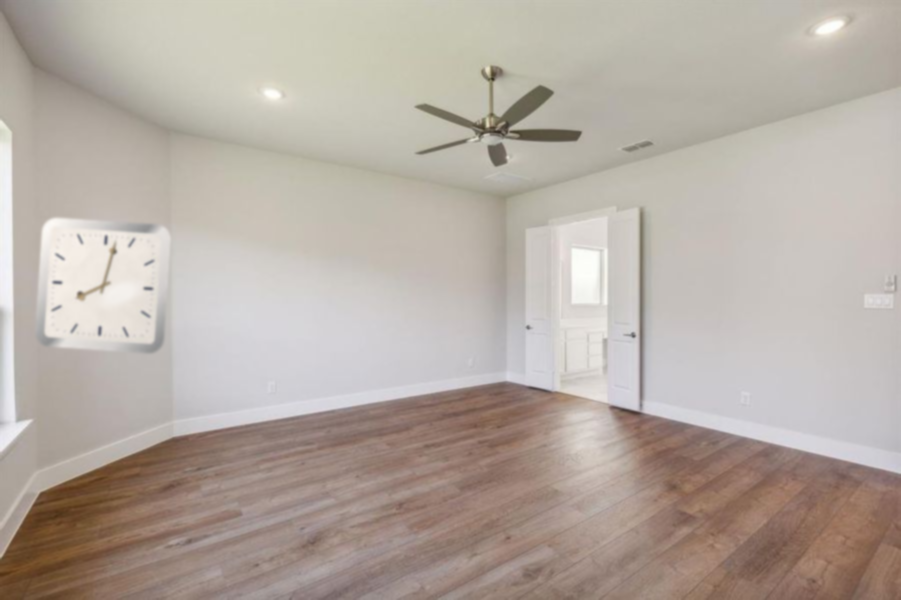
8:02
